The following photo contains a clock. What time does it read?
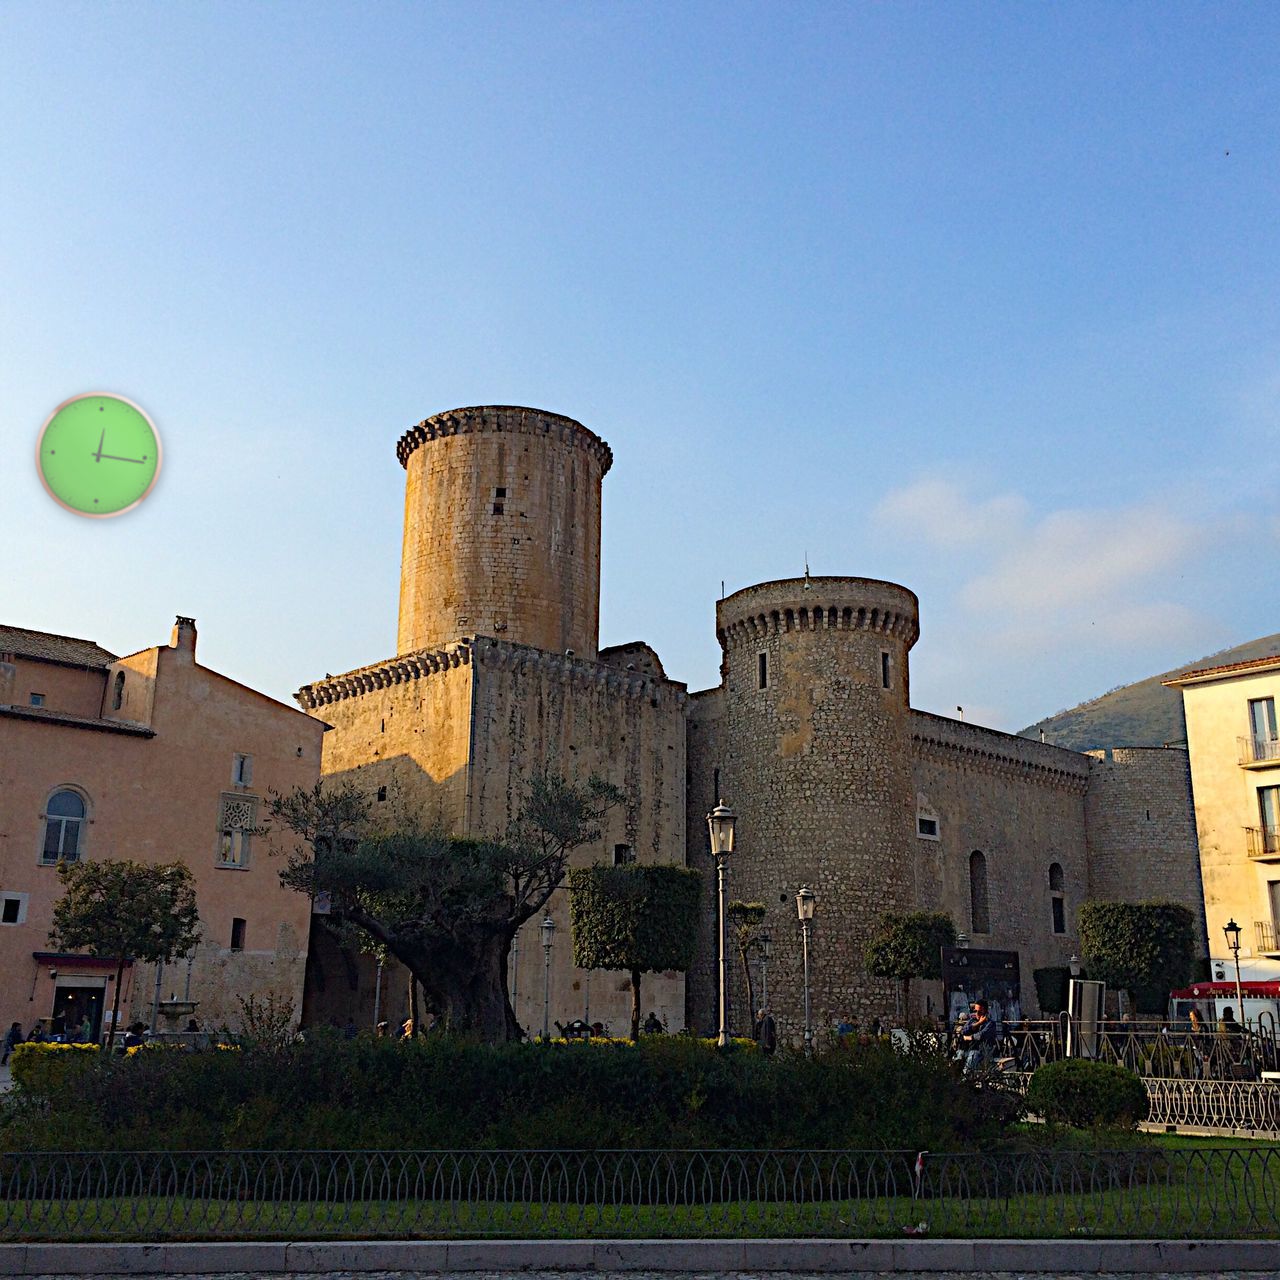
12:16
